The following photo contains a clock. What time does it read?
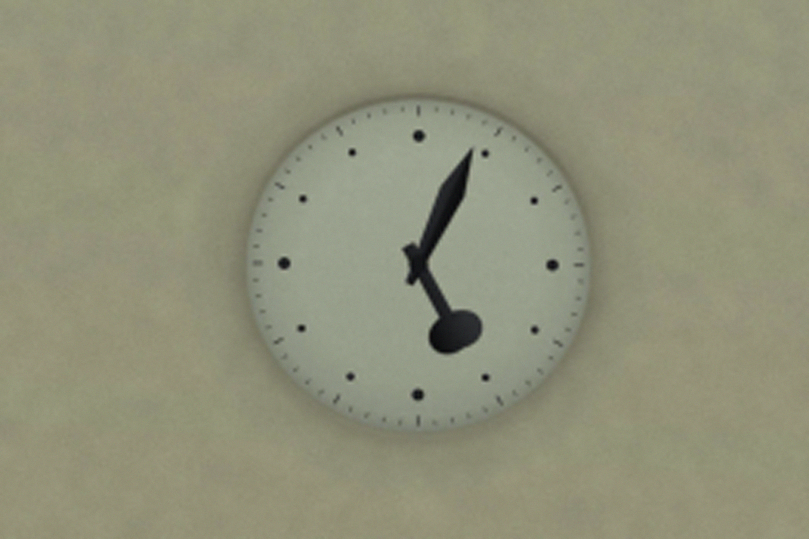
5:04
